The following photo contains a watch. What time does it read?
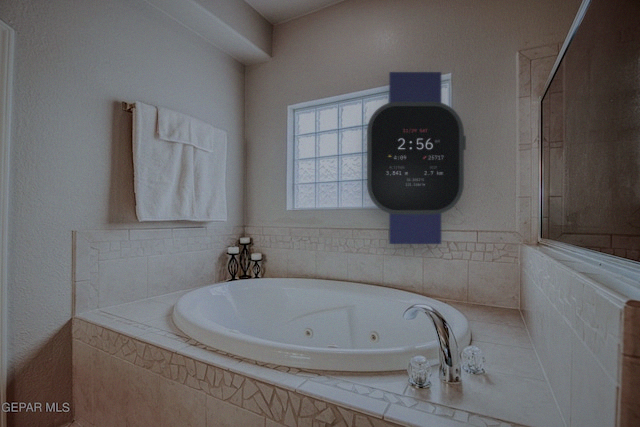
2:56
